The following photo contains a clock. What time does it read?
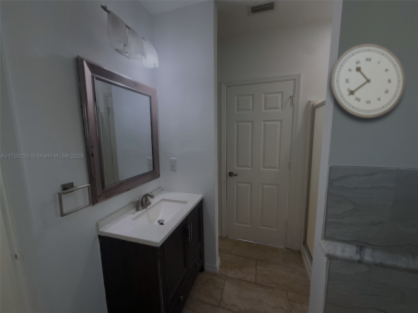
10:39
